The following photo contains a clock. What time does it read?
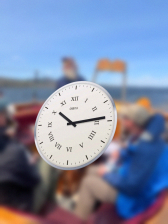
10:14
